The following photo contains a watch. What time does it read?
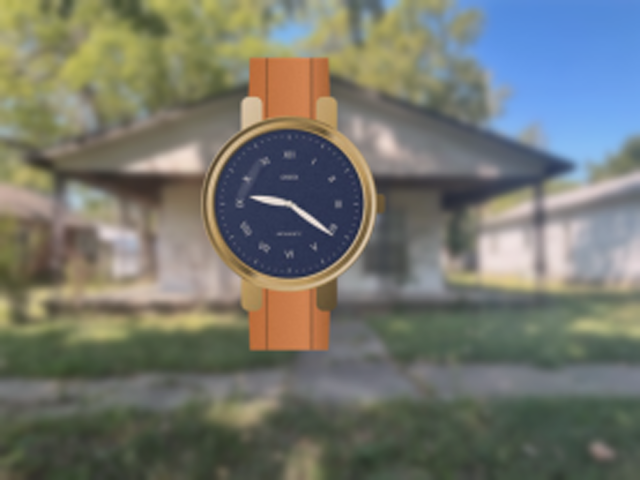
9:21
